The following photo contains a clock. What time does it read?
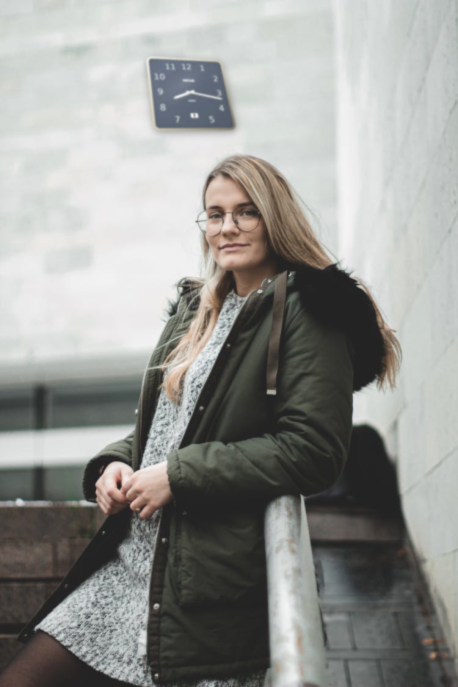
8:17
